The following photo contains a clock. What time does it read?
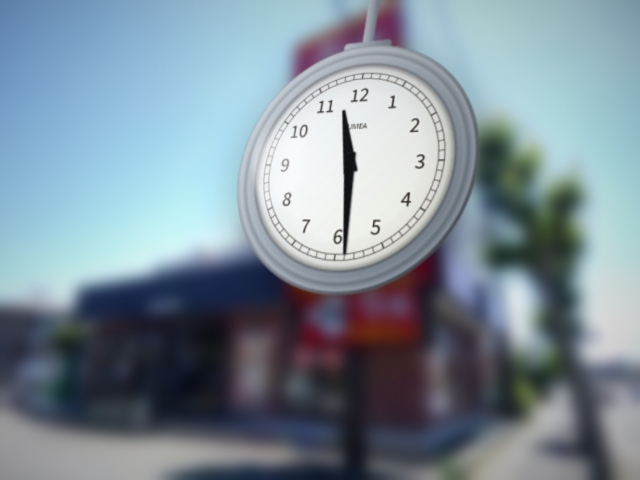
11:29
